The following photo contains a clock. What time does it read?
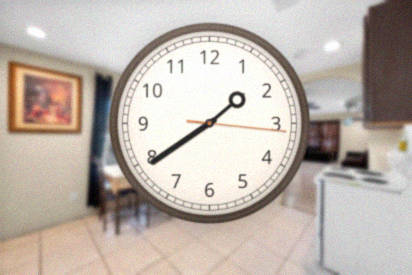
1:39:16
